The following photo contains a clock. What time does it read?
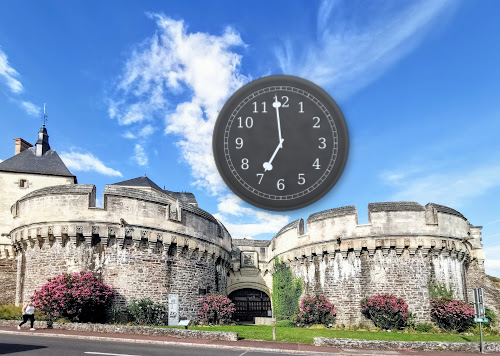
6:59
